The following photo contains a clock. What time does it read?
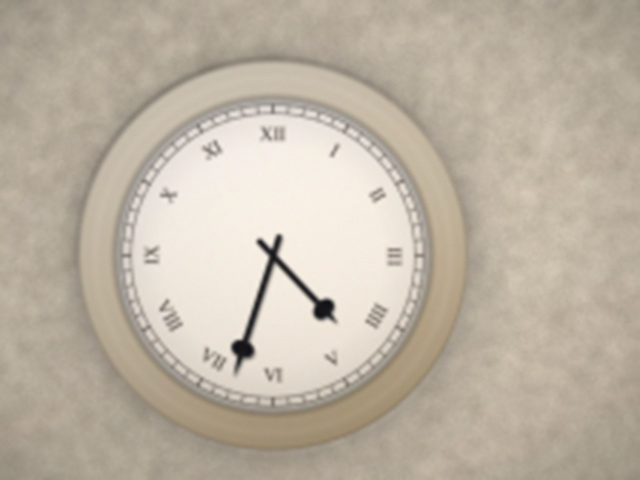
4:33
